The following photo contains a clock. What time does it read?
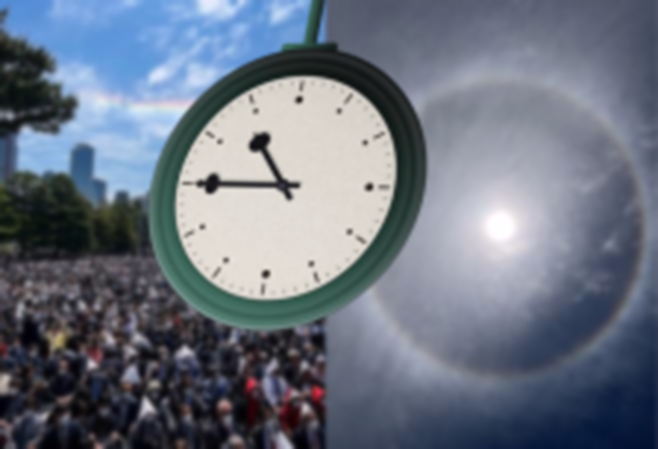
10:45
